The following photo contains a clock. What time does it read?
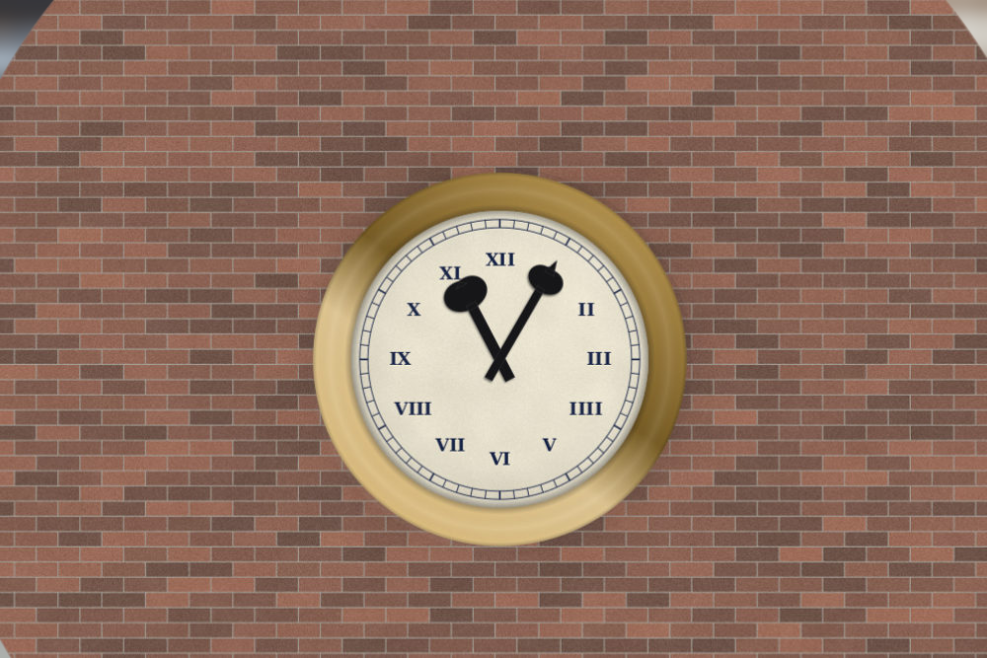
11:05
